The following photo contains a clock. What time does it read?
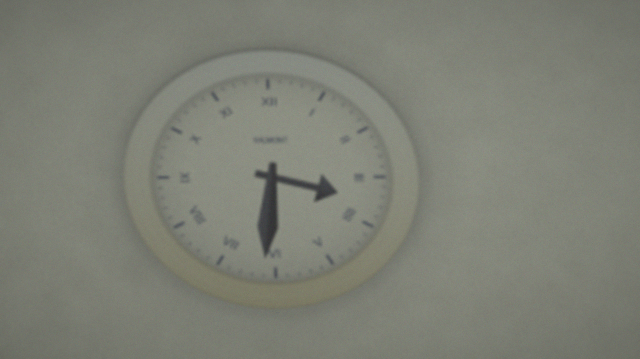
3:31
